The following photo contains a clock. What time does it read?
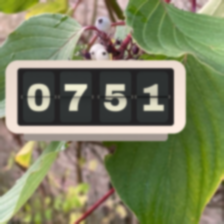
7:51
